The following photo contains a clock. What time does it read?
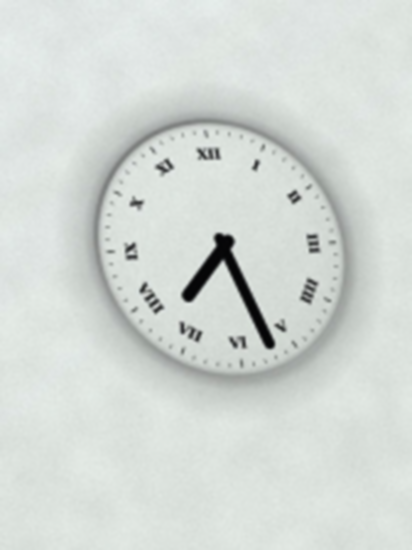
7:27
